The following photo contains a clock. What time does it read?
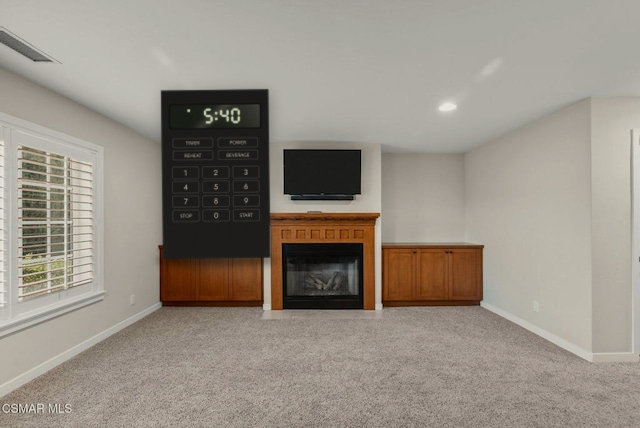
5:40
